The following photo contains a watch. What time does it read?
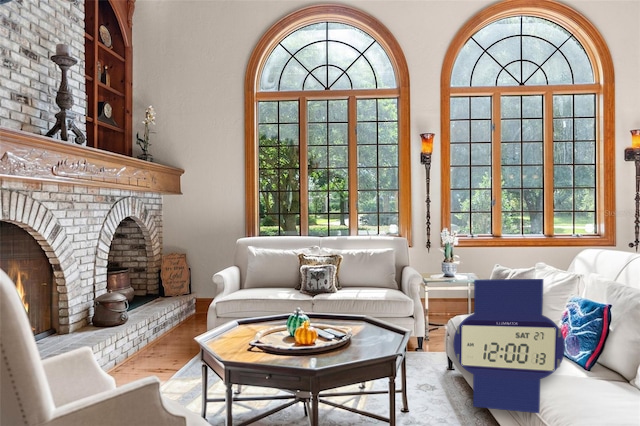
12:00:13
